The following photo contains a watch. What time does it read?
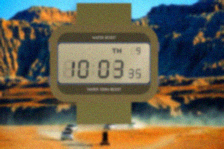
10:03
